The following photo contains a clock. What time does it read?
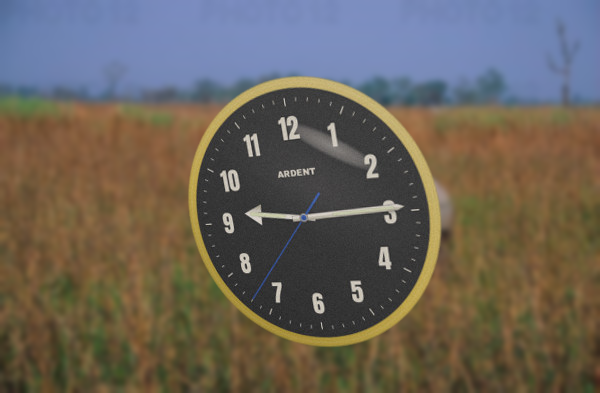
9:14:37
